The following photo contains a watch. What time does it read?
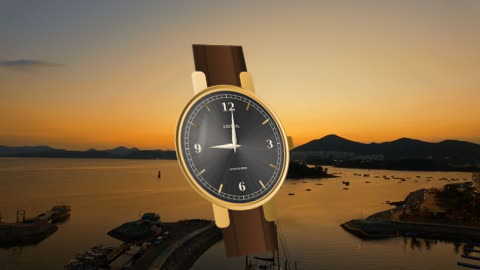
9:01
